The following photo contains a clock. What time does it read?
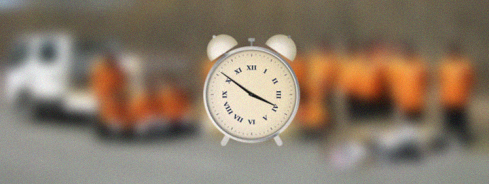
3:51
